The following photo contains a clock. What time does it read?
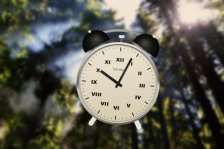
10:04
